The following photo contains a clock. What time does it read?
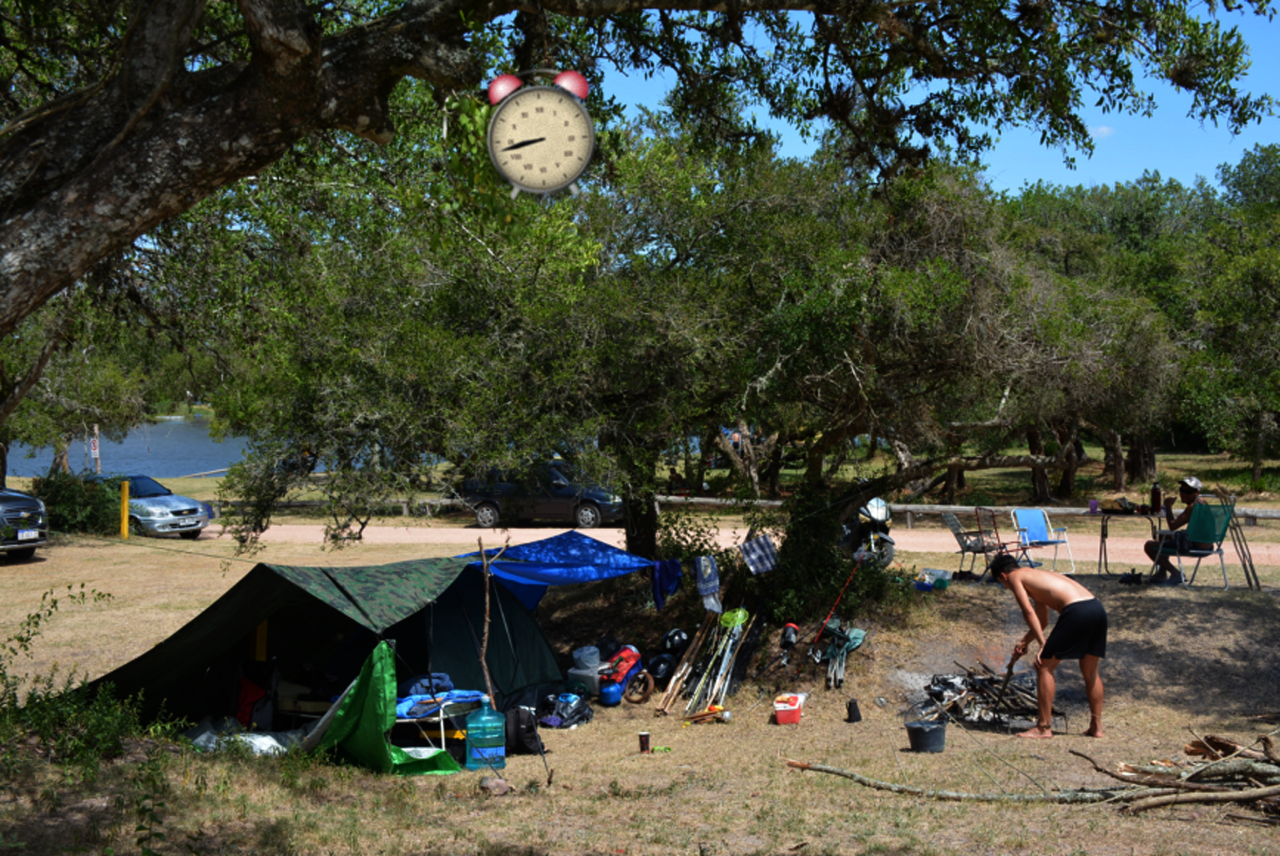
8:43
